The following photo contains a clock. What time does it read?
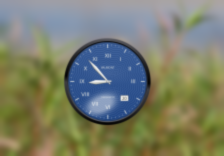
8:53
